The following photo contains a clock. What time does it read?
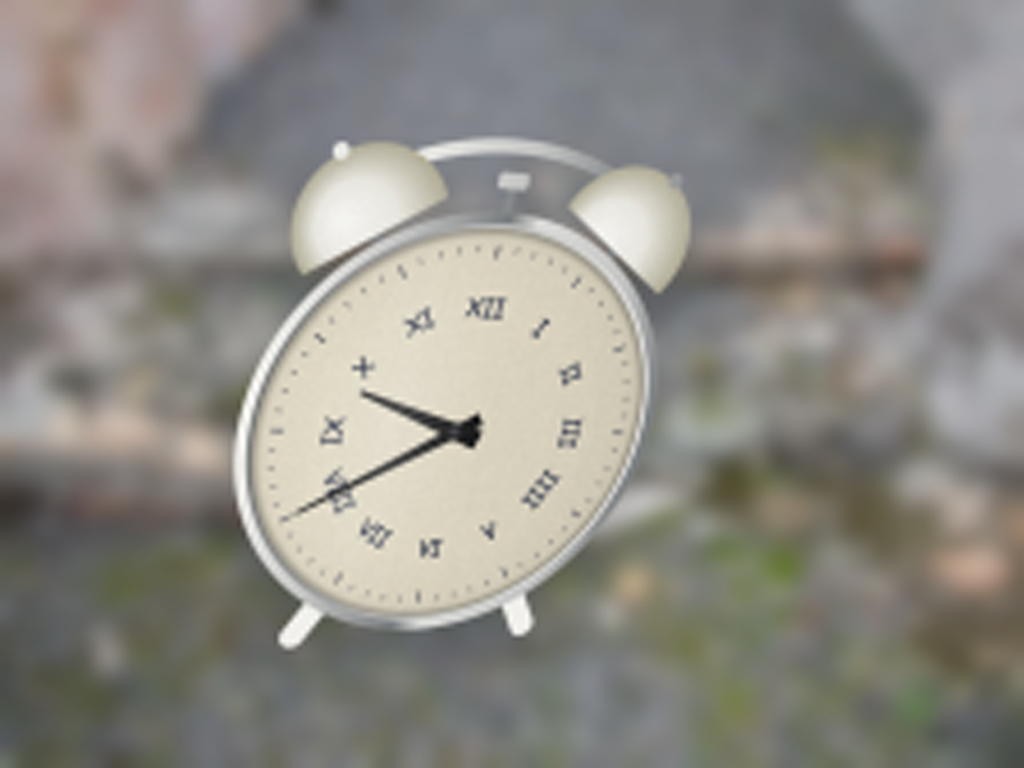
9:40
